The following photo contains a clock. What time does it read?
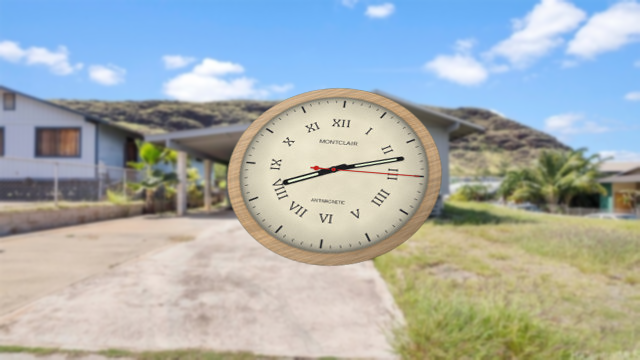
8:12:15
